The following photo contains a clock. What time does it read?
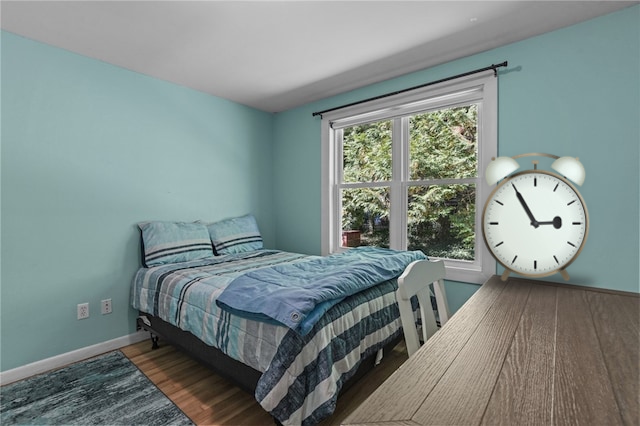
2:55
